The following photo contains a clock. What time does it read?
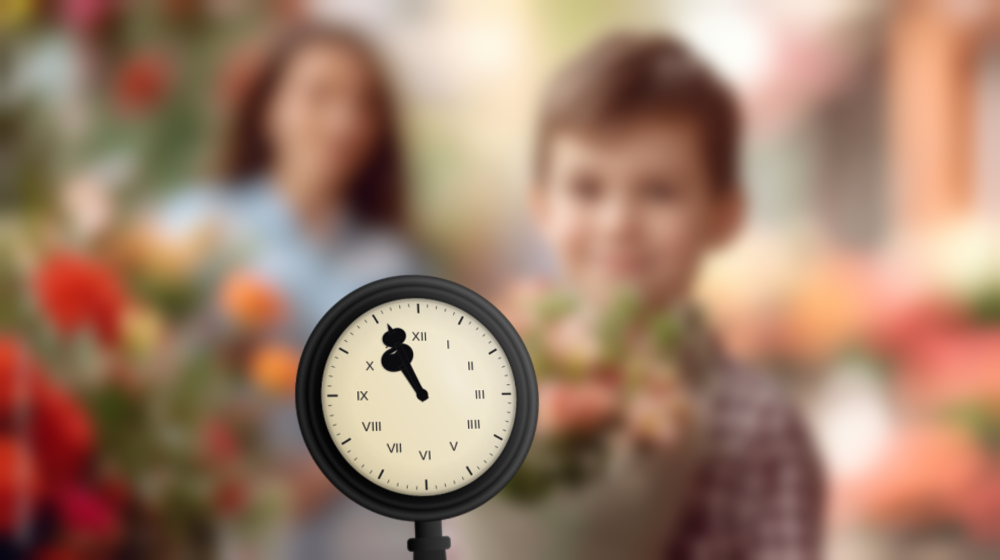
10:56
